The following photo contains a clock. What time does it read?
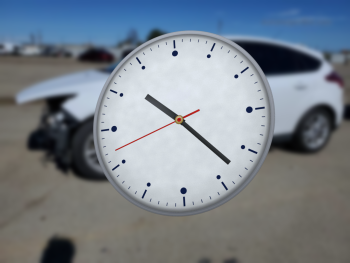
10:22:42
